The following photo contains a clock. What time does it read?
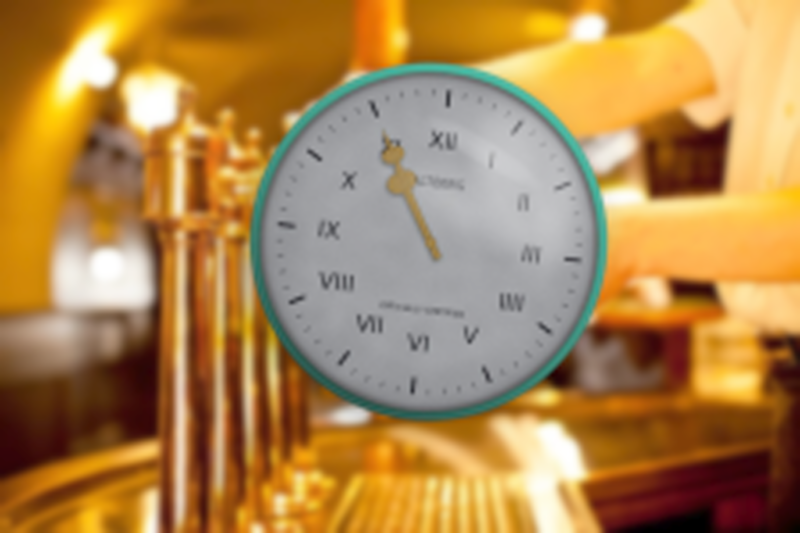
10:55
